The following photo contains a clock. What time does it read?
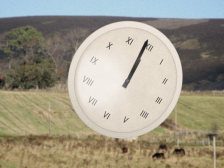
11:59
